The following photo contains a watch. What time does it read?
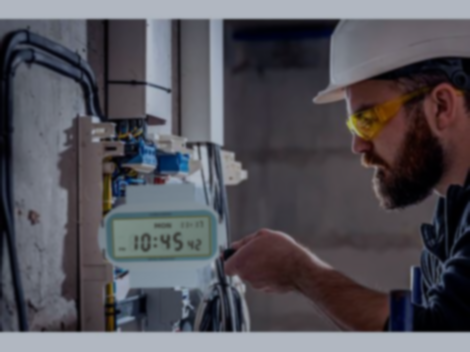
10:45
